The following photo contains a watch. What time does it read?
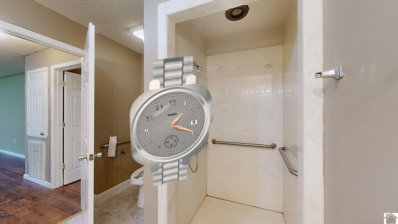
1:19
